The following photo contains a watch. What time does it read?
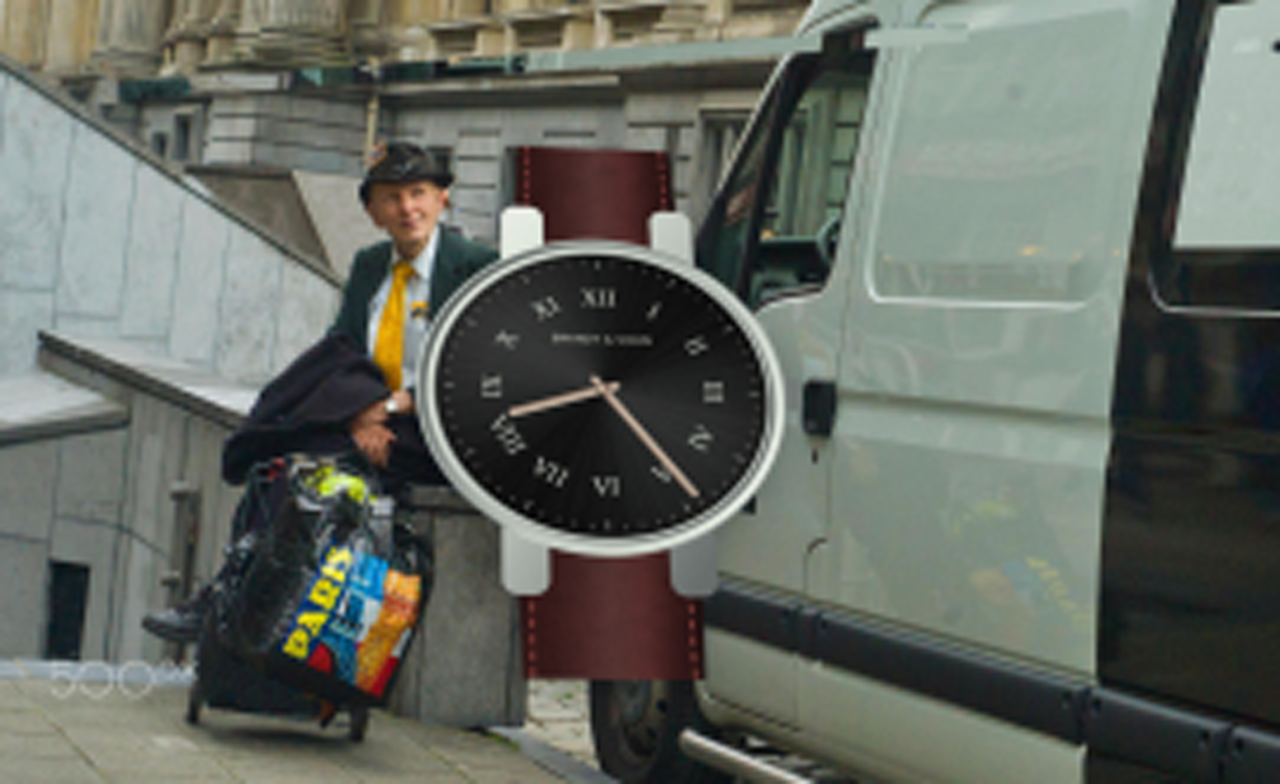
8:24
